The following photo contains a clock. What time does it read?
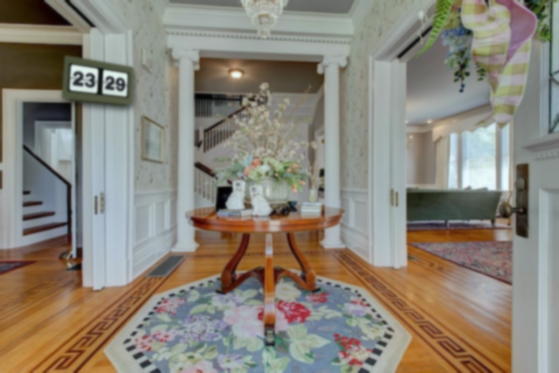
23:29
